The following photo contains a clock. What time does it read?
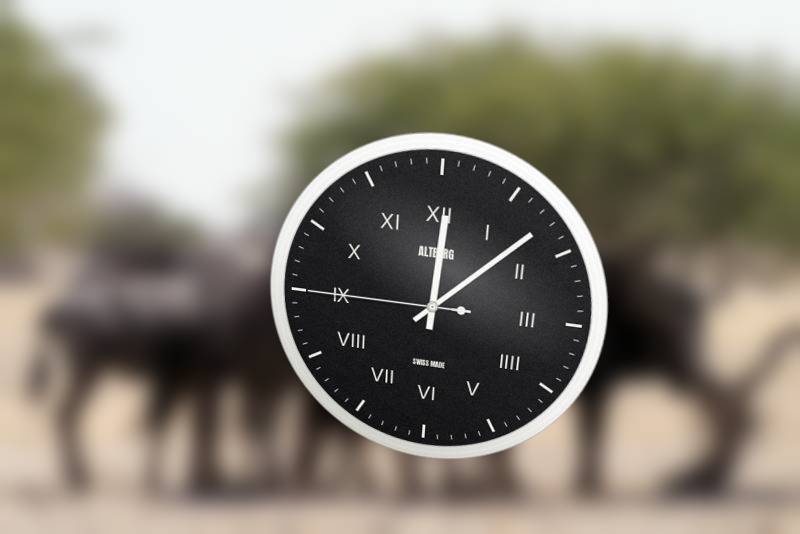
12:07:45
